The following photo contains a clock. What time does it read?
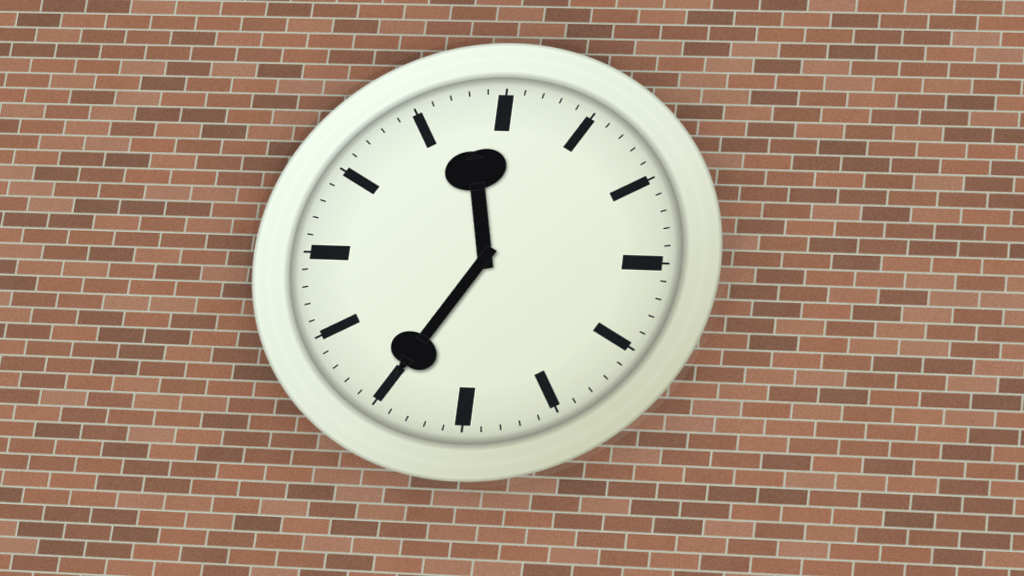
11:35
